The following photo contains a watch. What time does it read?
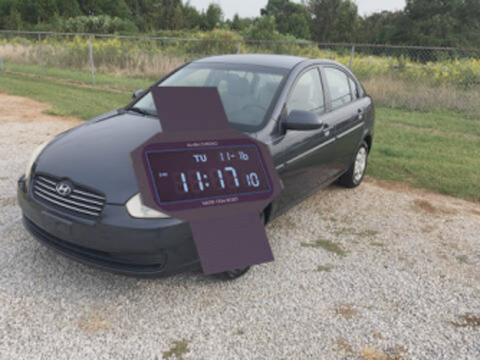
11:17:10
